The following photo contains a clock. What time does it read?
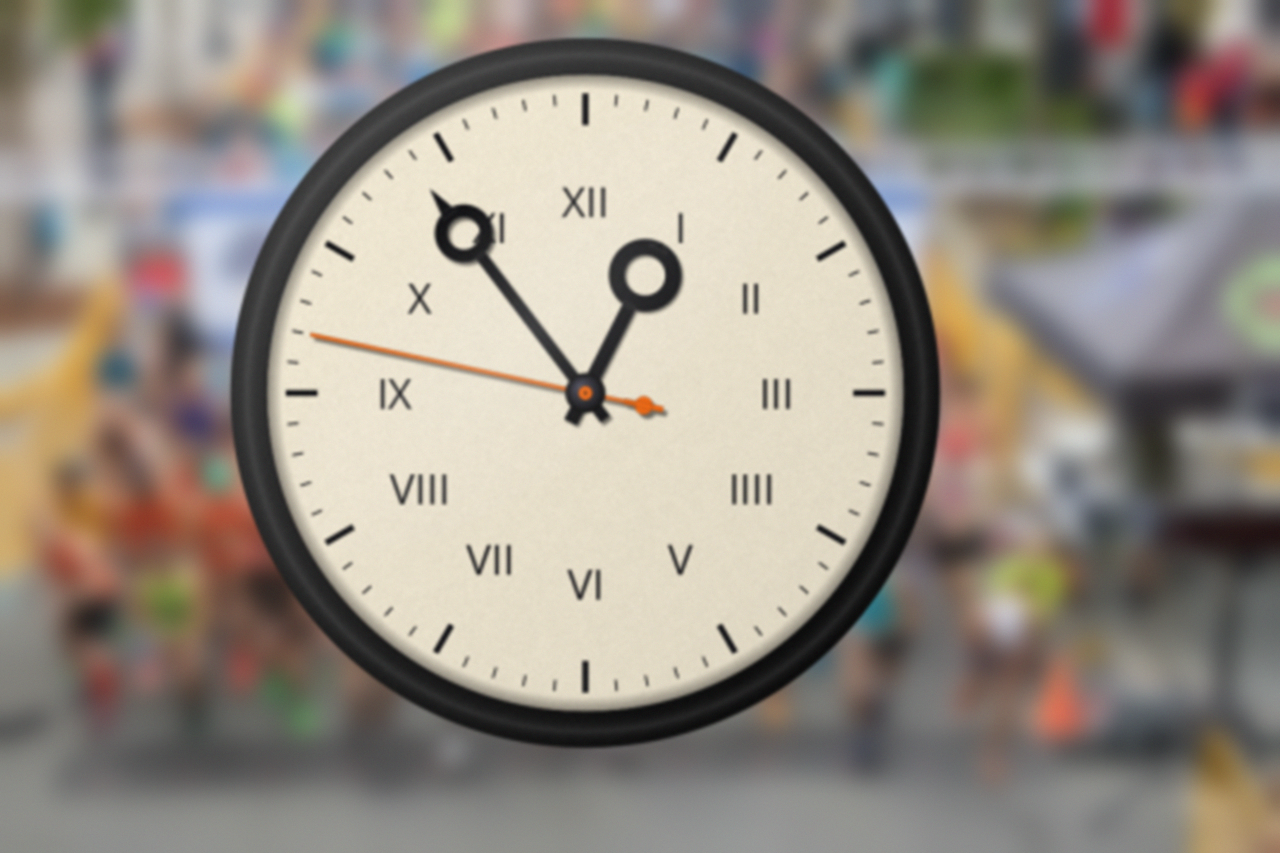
12:53:47
